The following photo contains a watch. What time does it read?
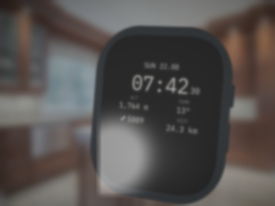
7:42
